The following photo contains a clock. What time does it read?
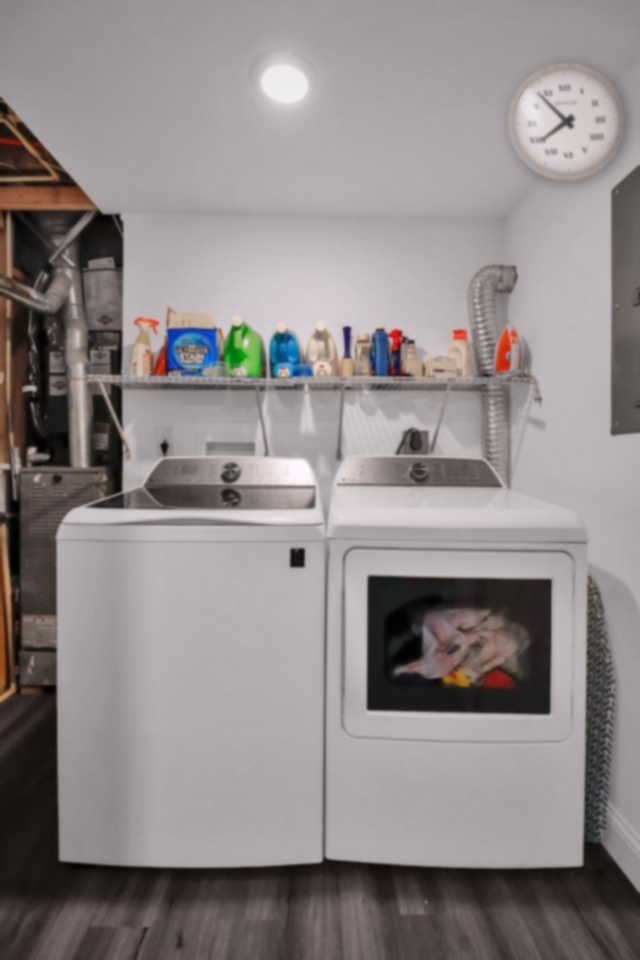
7:53
